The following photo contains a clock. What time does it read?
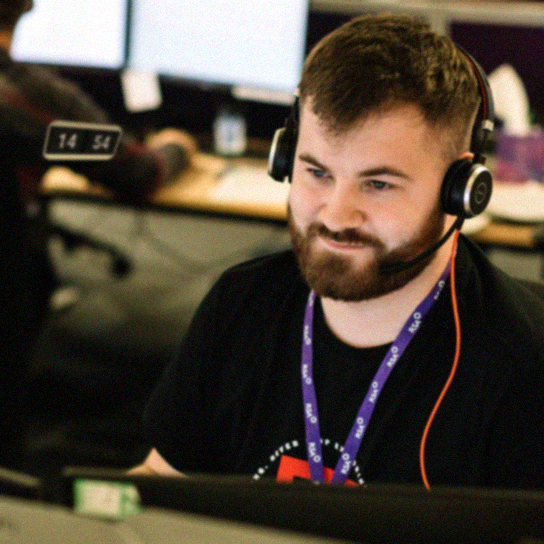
14:54
